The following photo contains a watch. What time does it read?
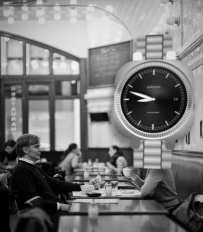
8:48
